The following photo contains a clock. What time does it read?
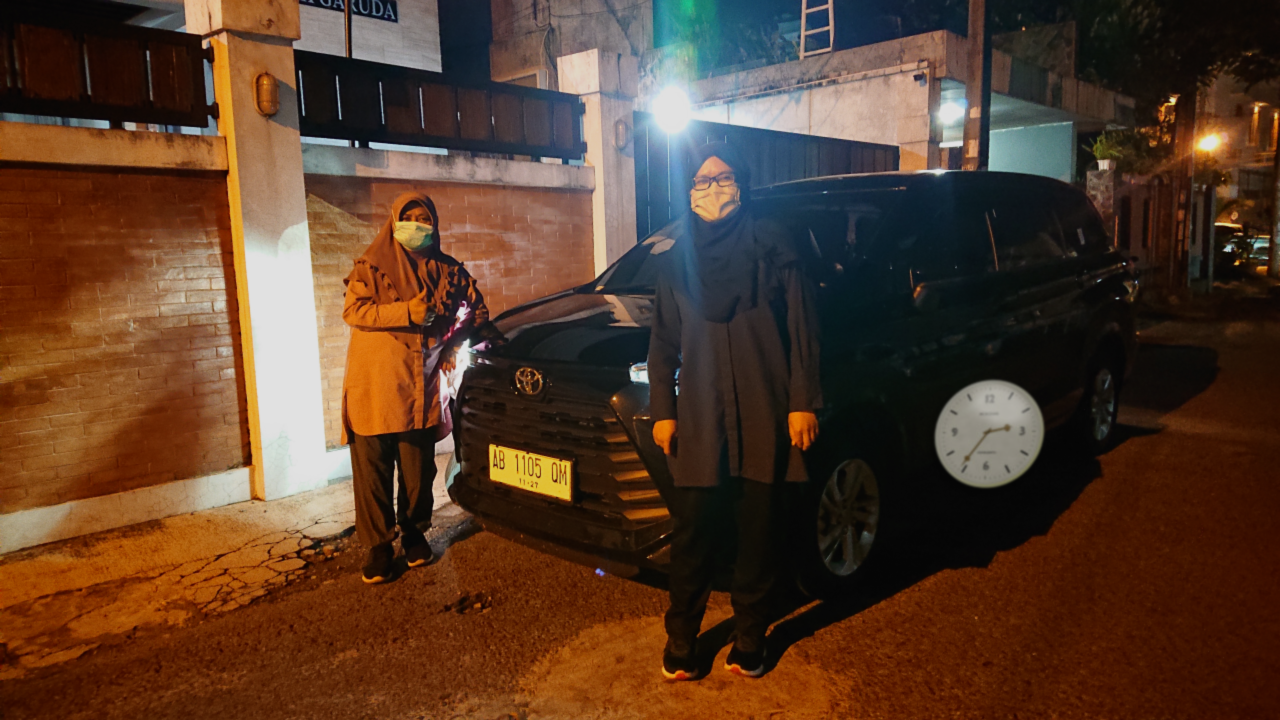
2:36
